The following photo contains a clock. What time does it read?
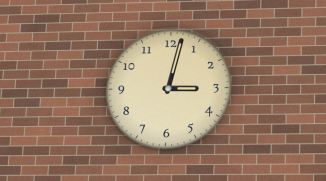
3:02
